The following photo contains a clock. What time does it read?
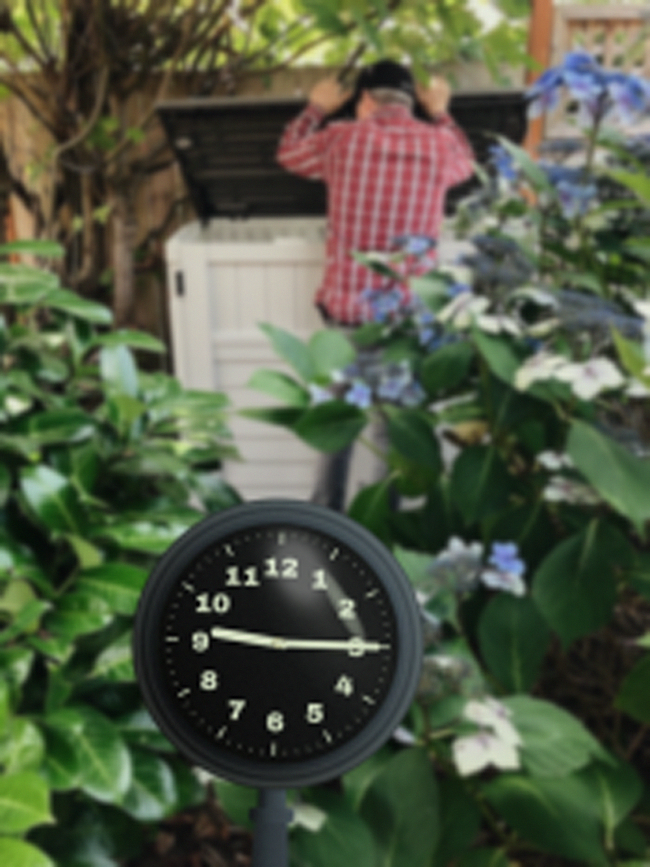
9:15
